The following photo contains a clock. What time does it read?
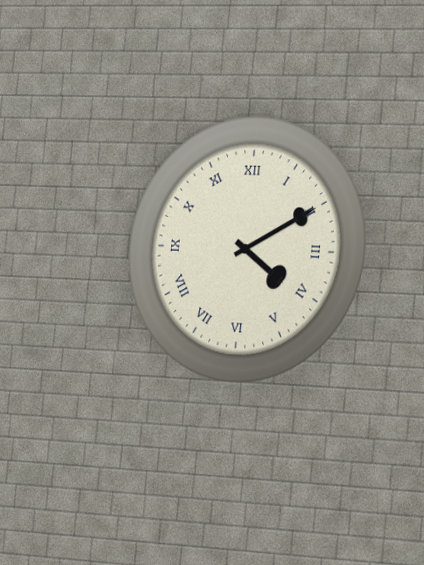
4:10
